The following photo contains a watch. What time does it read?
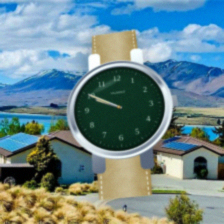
9:50
